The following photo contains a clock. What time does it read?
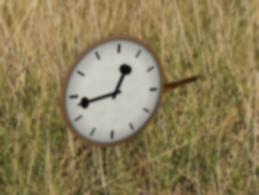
12:43
